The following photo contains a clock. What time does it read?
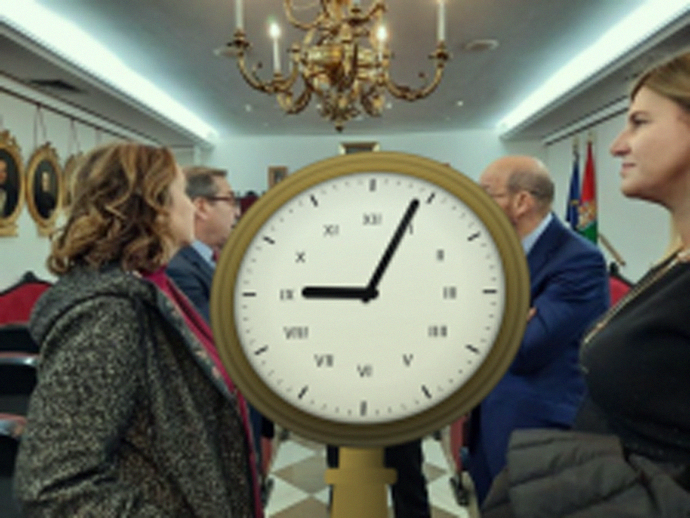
9:04
